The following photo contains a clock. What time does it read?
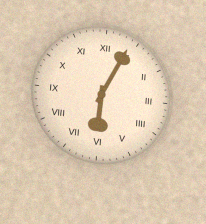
6:04
